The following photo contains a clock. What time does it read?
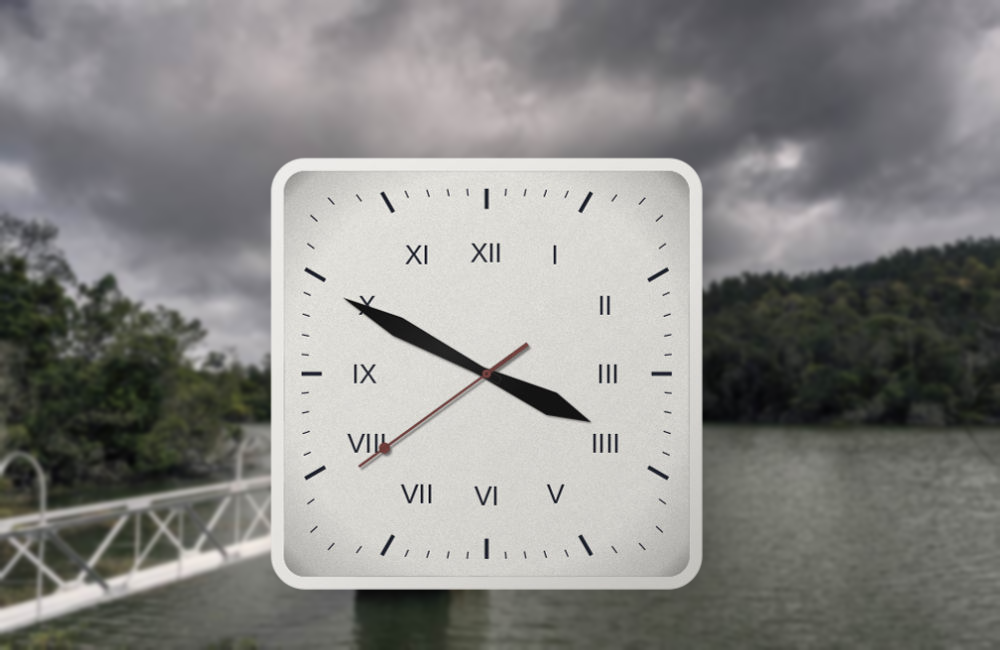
3:49:39
